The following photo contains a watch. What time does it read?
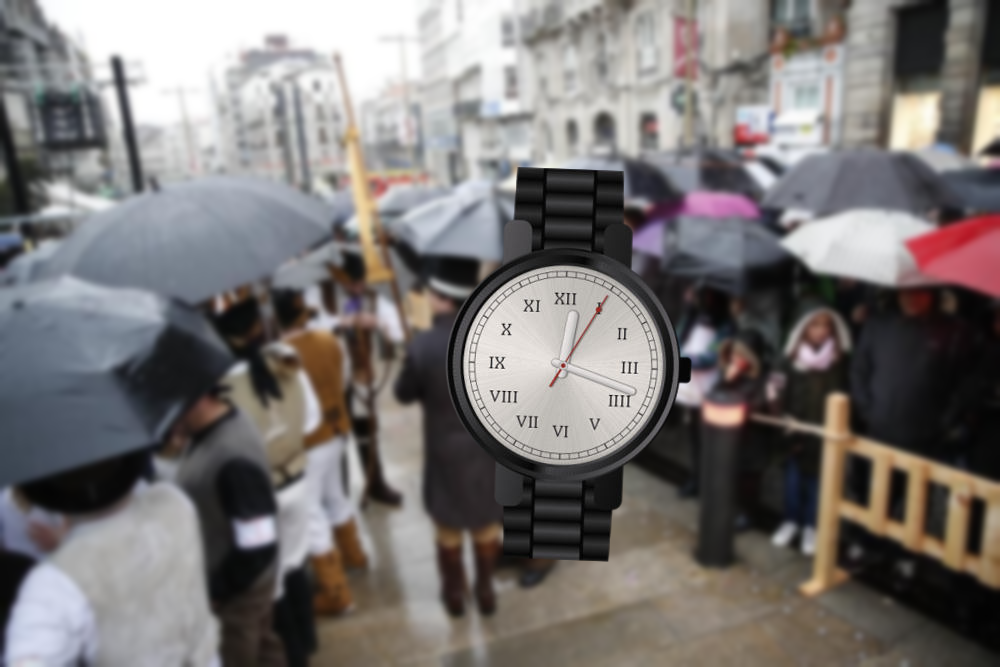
12:18:05
